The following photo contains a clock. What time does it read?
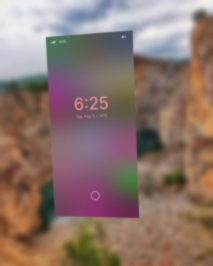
6:25
